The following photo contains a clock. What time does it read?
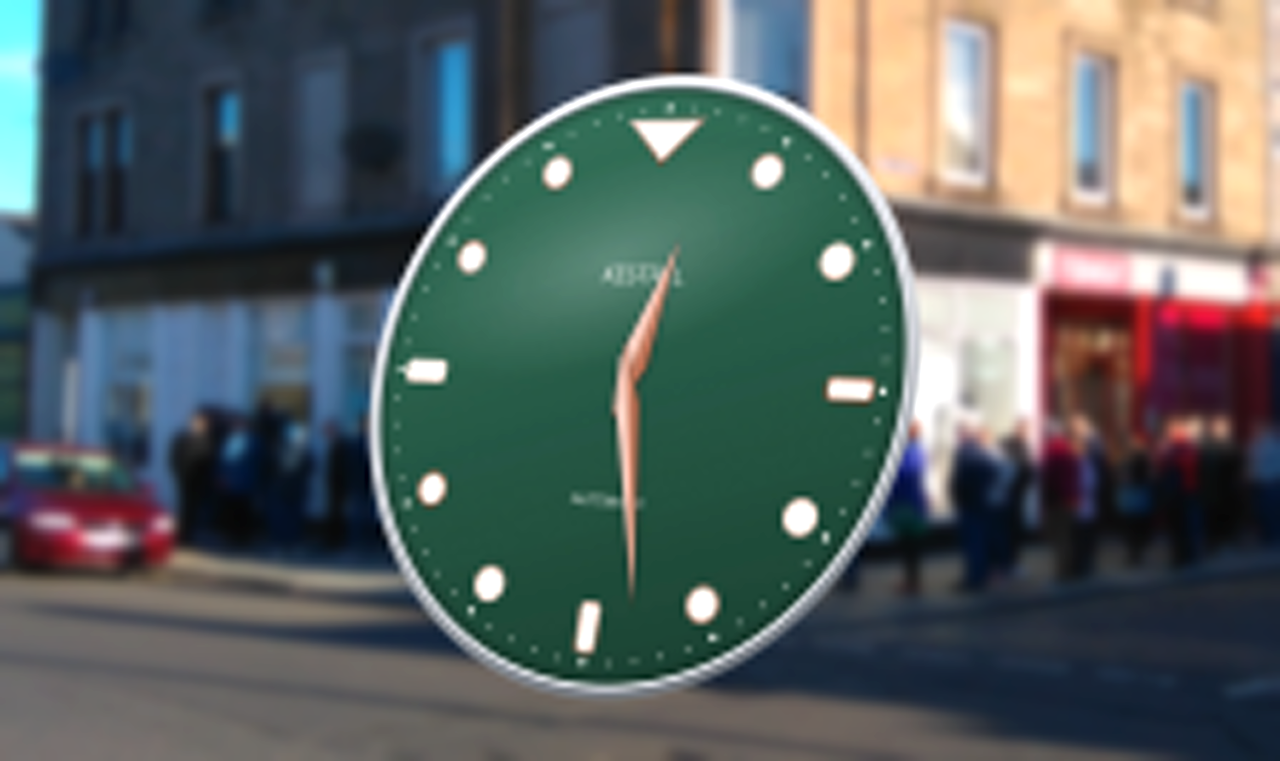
12:28
